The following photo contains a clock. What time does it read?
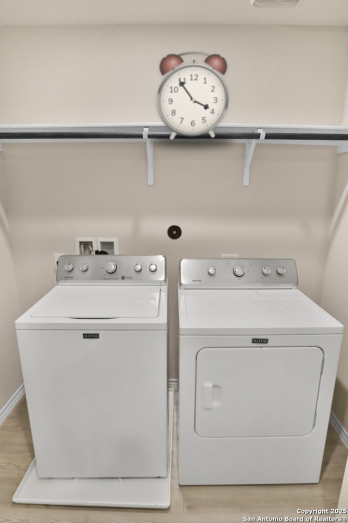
3:54
